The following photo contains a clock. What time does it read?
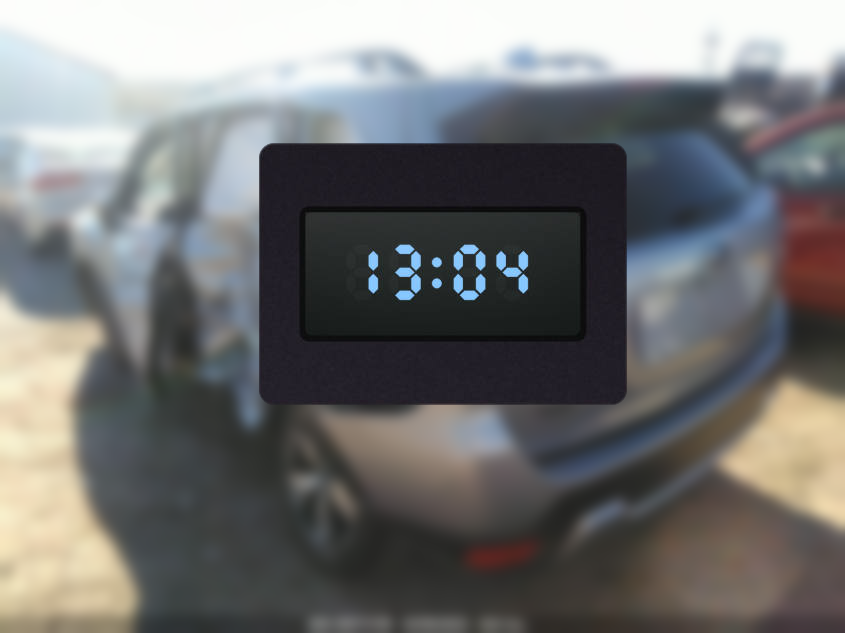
13:04
